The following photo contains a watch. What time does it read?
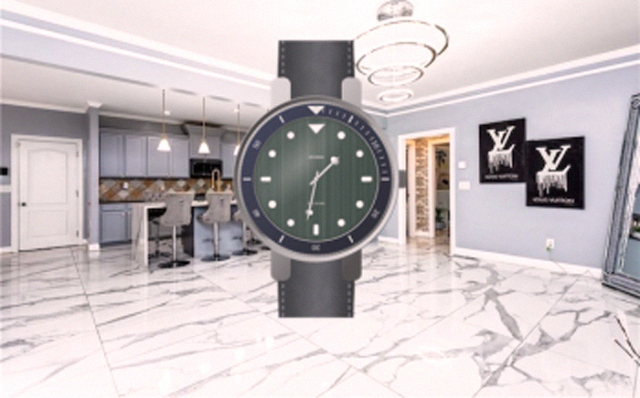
1:32
